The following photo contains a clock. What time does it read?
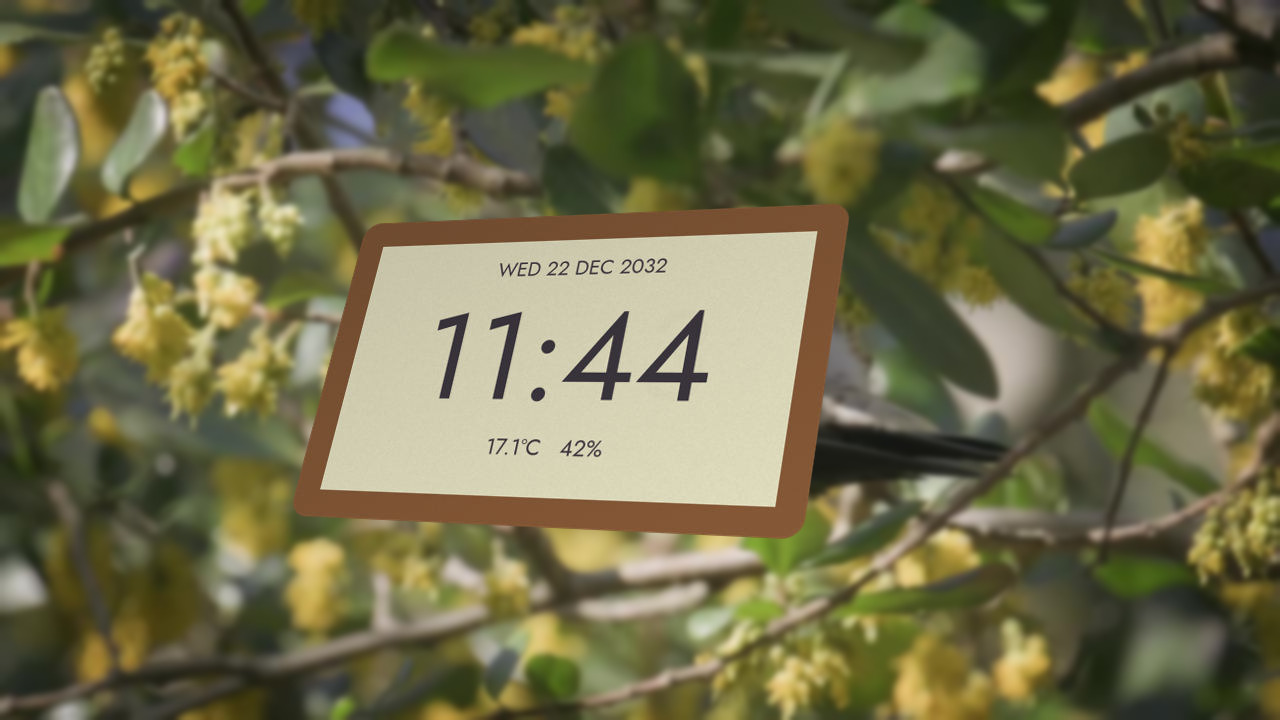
11:44
